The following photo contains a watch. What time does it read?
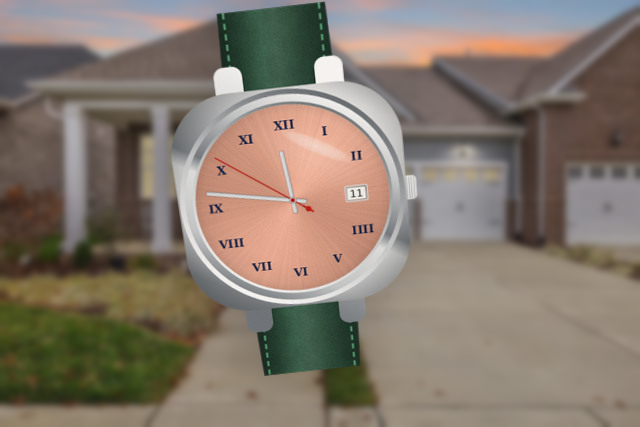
11:46:51
